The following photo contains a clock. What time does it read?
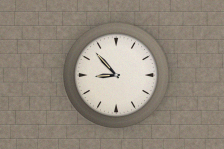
8:53
